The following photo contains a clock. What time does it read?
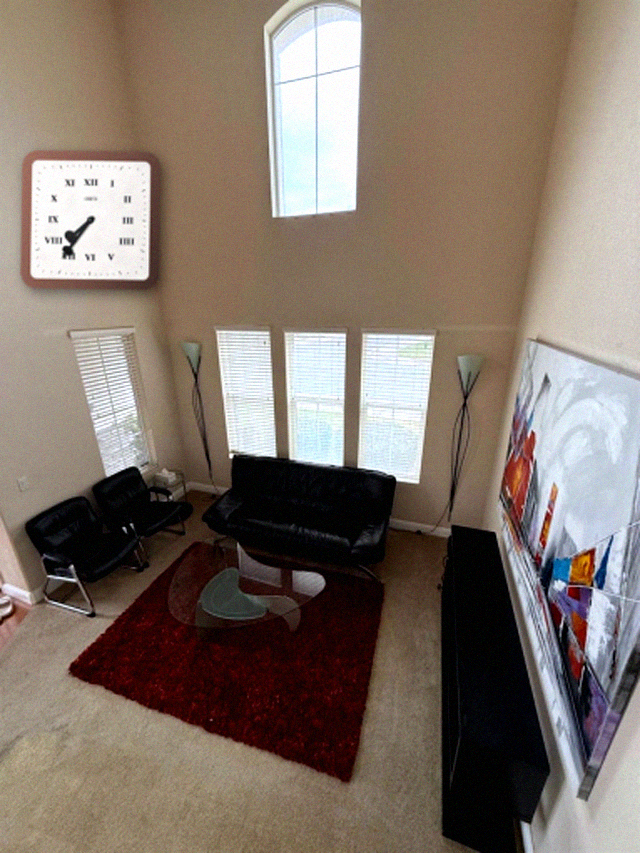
7:36
